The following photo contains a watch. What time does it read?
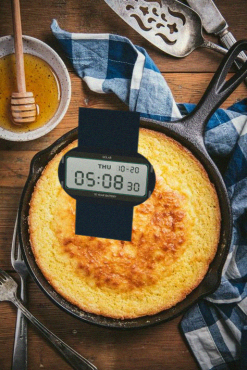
5:08:30
